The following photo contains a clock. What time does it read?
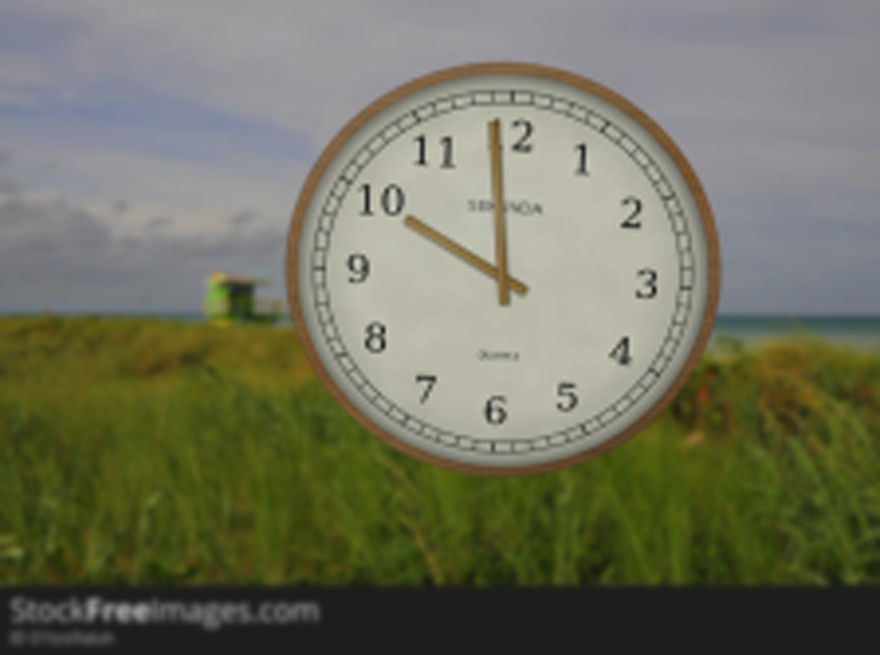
9:59
